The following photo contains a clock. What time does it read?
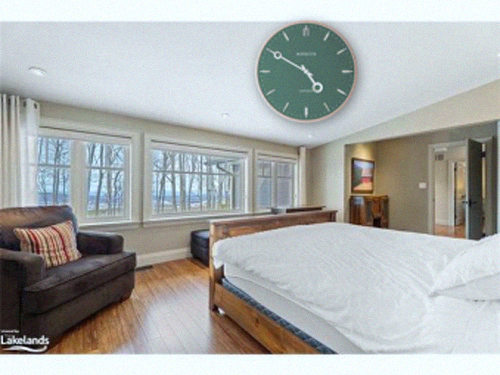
4:50
